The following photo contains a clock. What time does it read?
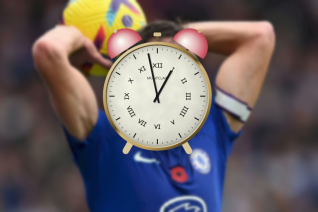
12:58
